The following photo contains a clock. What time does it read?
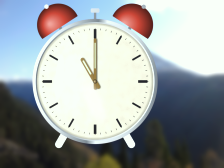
11:00
